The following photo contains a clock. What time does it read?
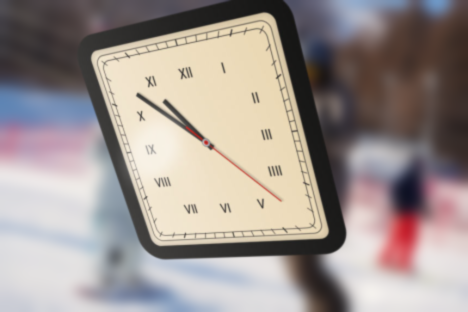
10:52:23
